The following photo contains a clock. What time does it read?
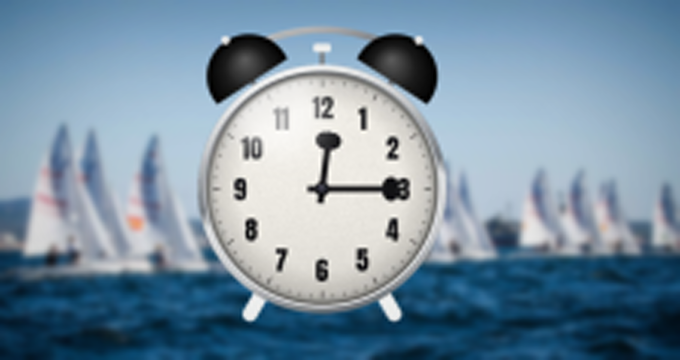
12:15
